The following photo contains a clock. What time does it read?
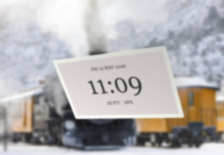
11:09
